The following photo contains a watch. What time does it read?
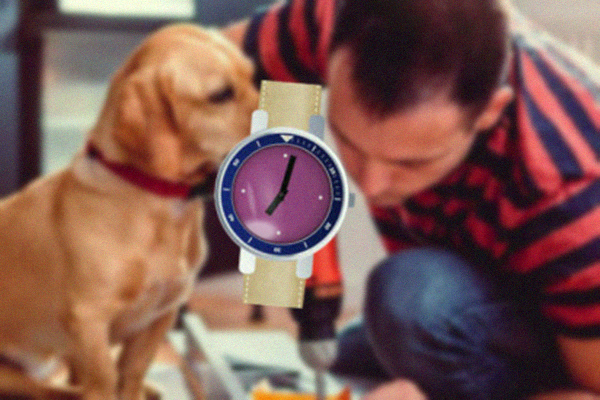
7:02
